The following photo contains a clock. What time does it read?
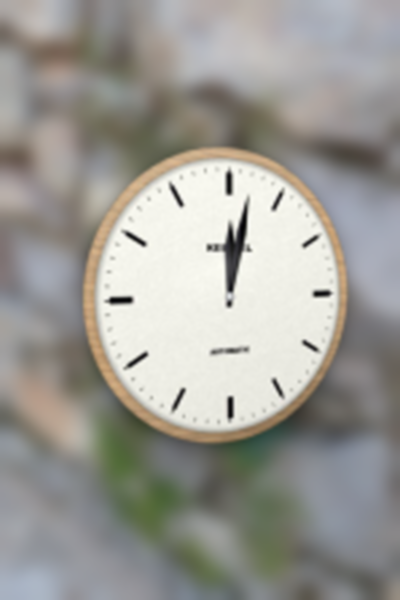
12:02
